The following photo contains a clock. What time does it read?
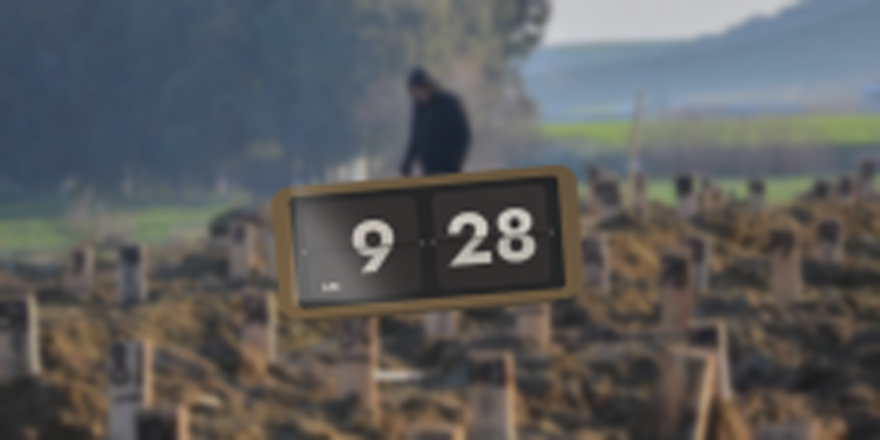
9:28
